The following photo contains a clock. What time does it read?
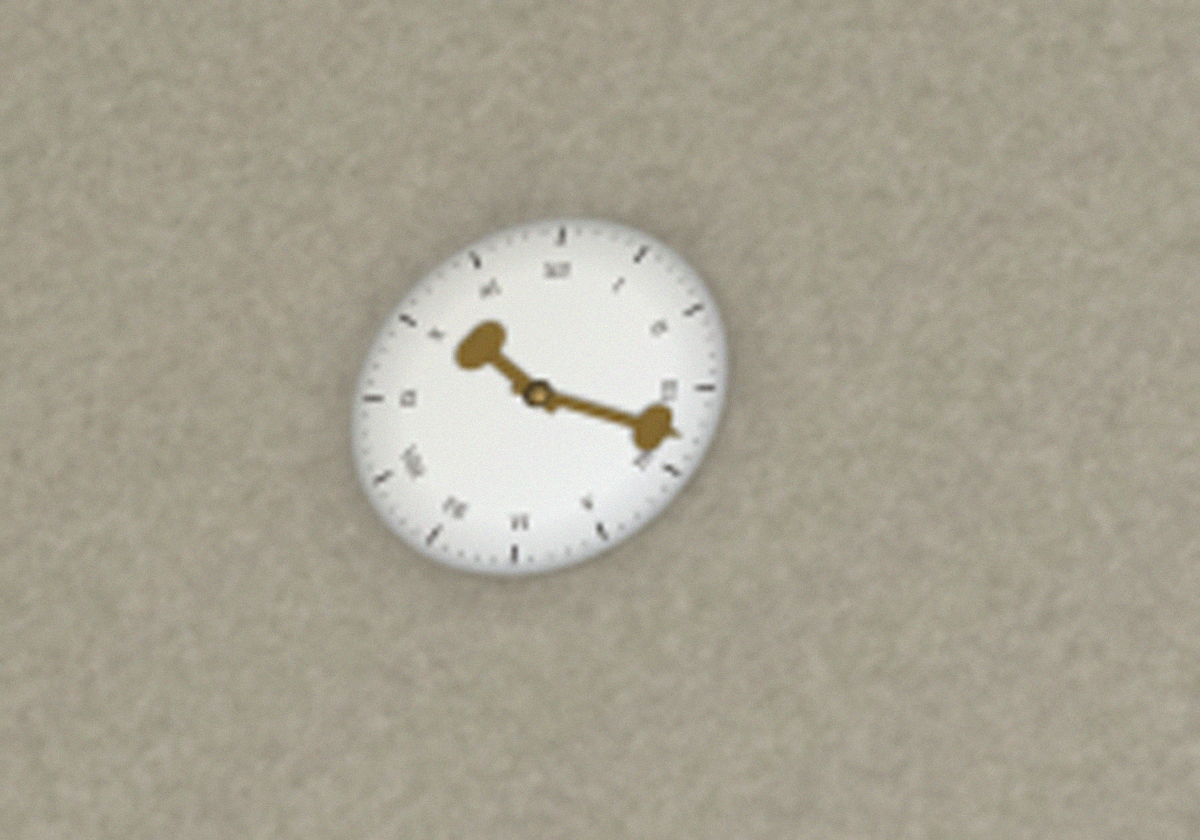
10:18
